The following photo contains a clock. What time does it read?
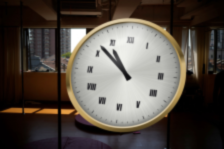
10:52
